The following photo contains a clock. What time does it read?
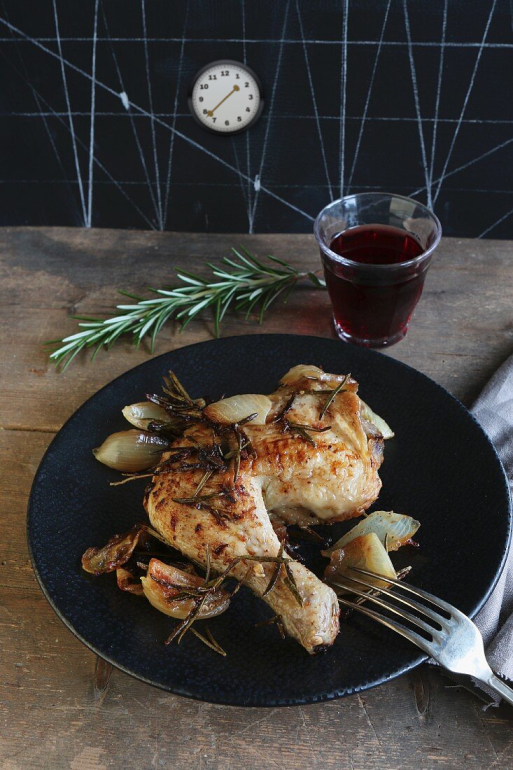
1:38
